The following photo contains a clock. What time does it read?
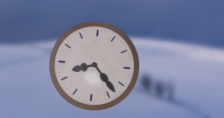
8:23
